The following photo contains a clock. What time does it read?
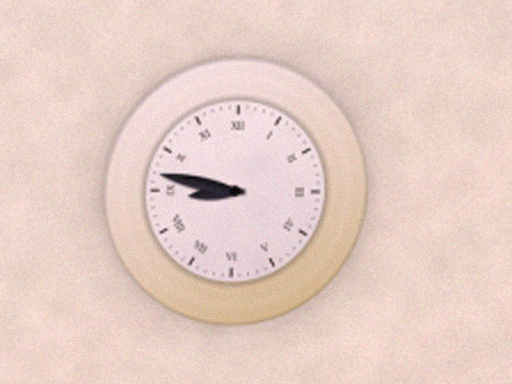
8:47
